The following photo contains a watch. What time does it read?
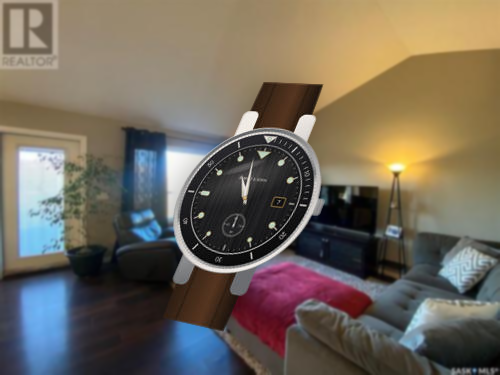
10:58
